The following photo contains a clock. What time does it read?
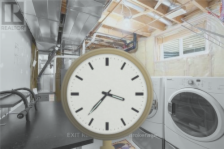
3:37
